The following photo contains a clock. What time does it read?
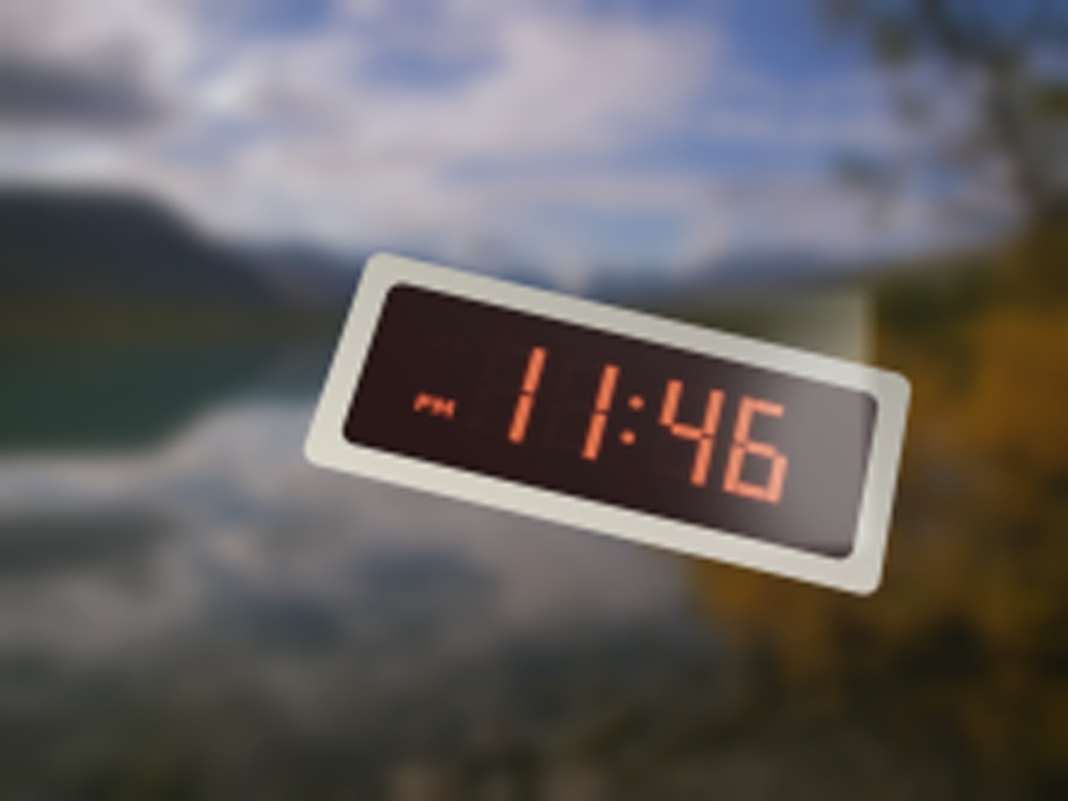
11:46
